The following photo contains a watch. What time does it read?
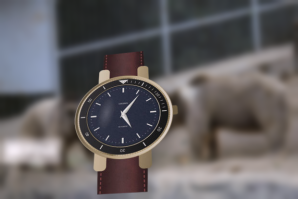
5:06
